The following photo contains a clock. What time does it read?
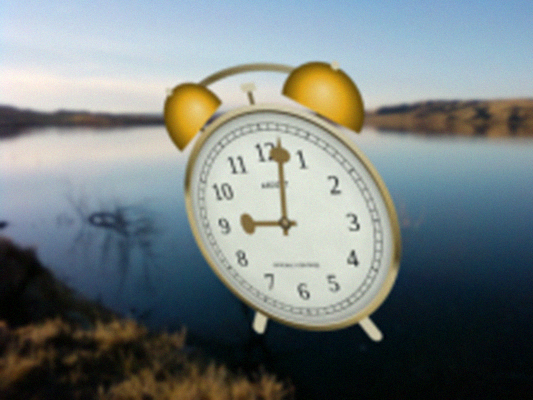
9:02
